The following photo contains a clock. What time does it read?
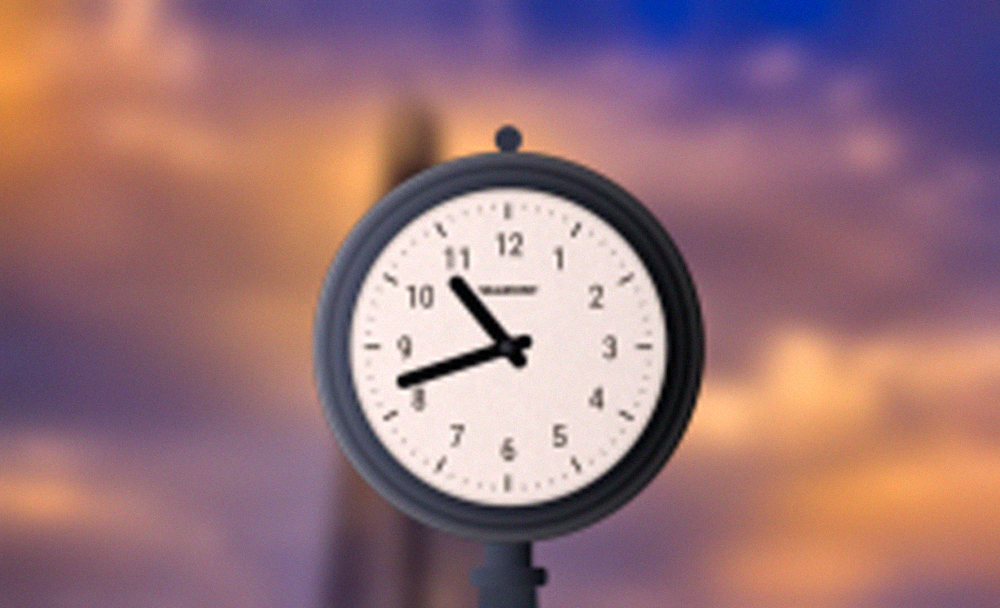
10:42
